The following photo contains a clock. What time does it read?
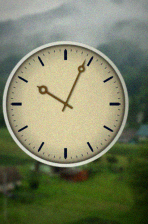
10:04
